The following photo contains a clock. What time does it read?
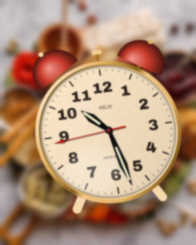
10:27:44
